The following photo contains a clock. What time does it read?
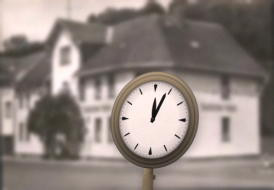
12:04
